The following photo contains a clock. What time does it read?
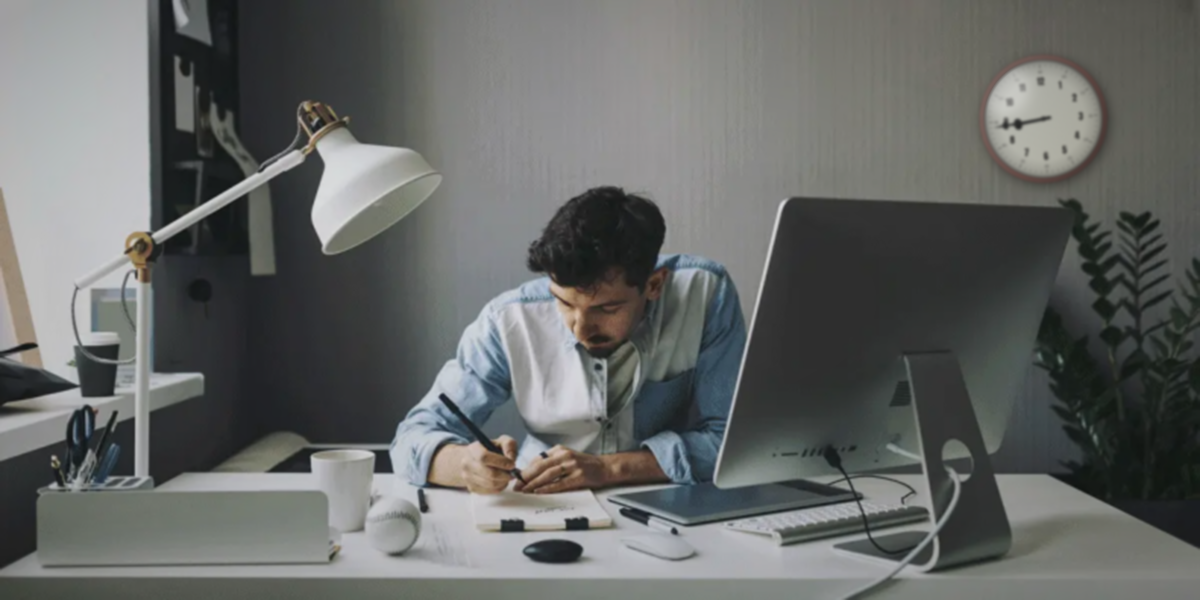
8:44
